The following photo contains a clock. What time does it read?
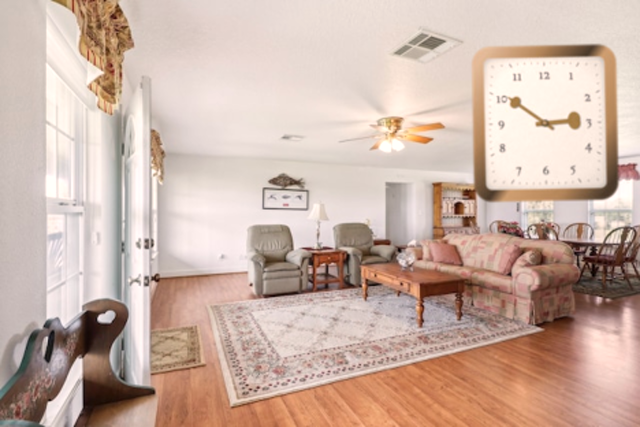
2:51
